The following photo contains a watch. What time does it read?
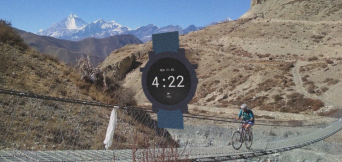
4:22
